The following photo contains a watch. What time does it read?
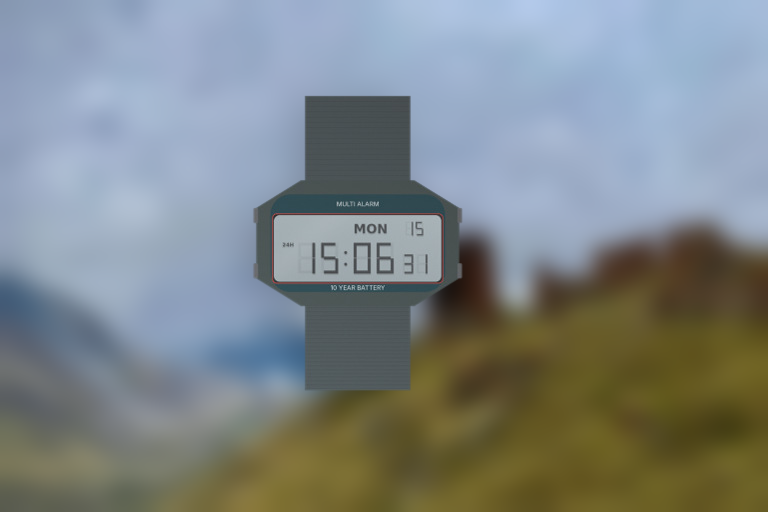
15:06:31
